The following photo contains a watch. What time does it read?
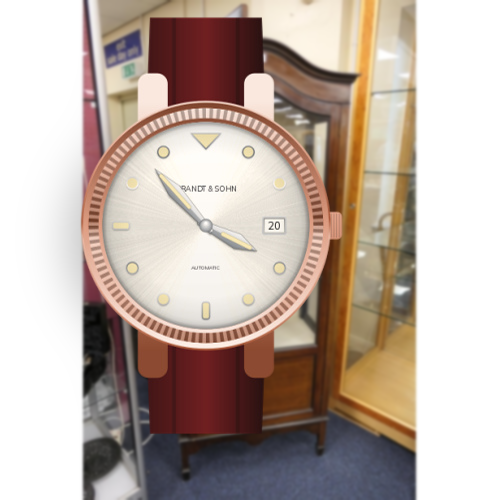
3:53
